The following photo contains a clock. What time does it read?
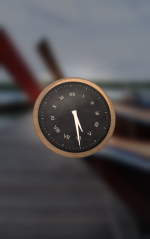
5:30
